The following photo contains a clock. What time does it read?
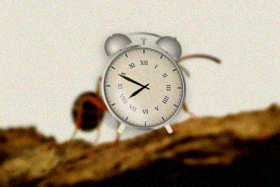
7:49
